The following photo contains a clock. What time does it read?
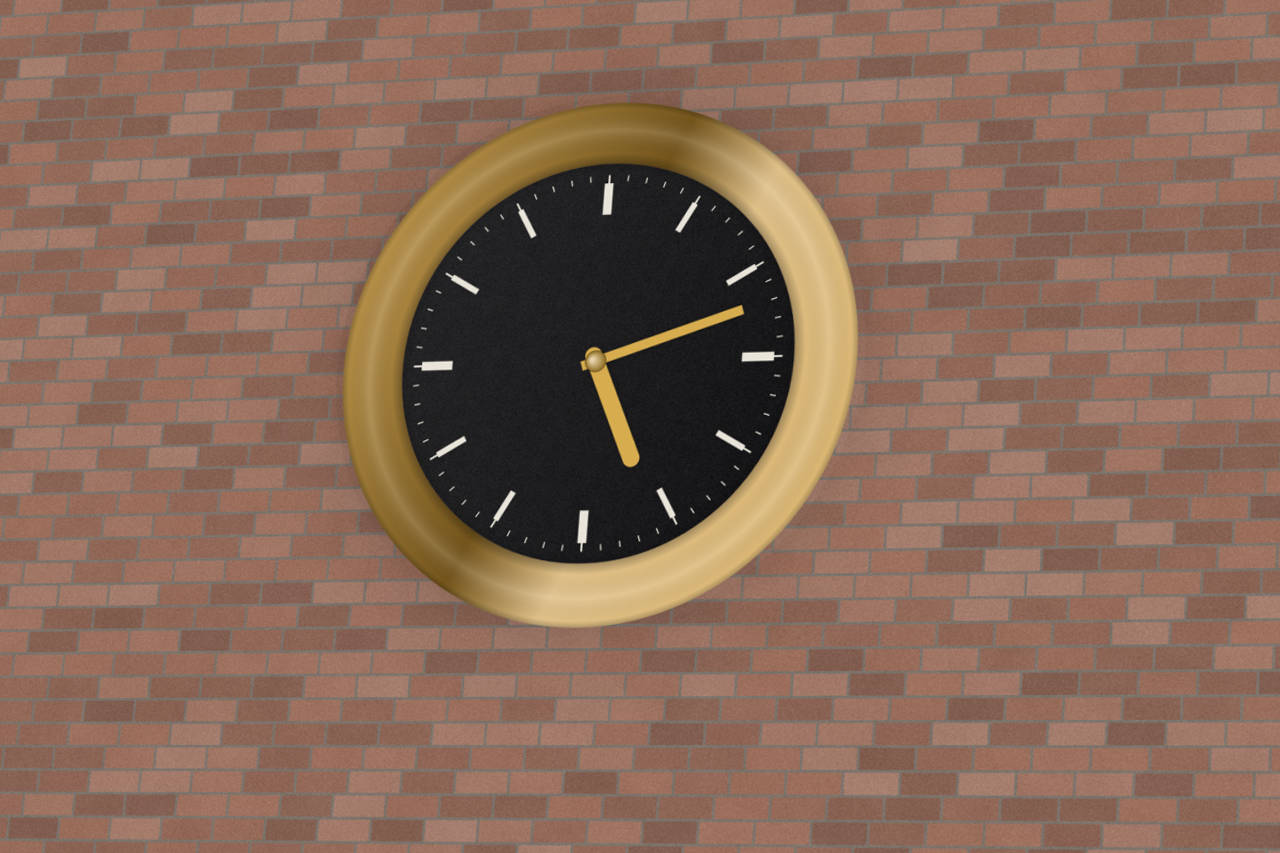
5:12
